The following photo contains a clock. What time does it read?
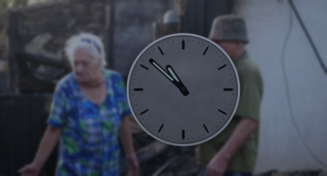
10:52
